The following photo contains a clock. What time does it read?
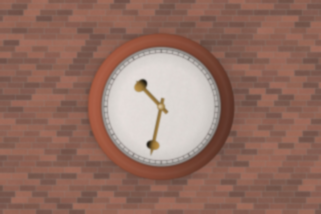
10:32
